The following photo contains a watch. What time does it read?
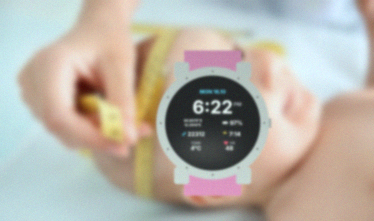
6:22
